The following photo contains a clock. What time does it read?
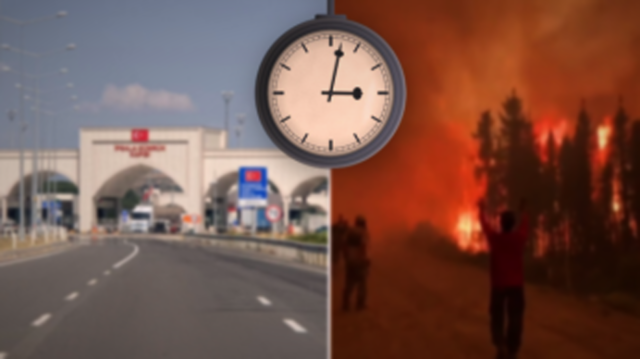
3:02
